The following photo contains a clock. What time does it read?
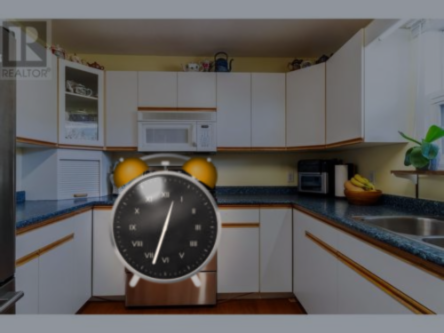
12:33
